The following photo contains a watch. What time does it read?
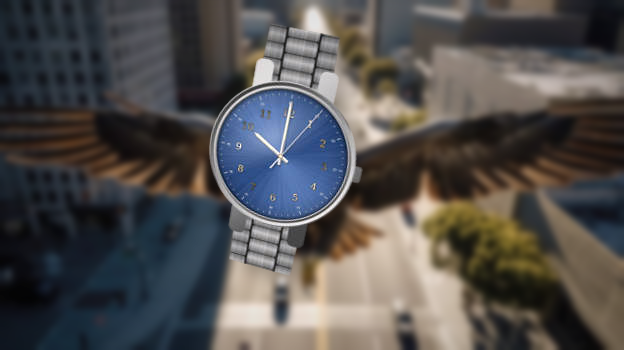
10:00:05
